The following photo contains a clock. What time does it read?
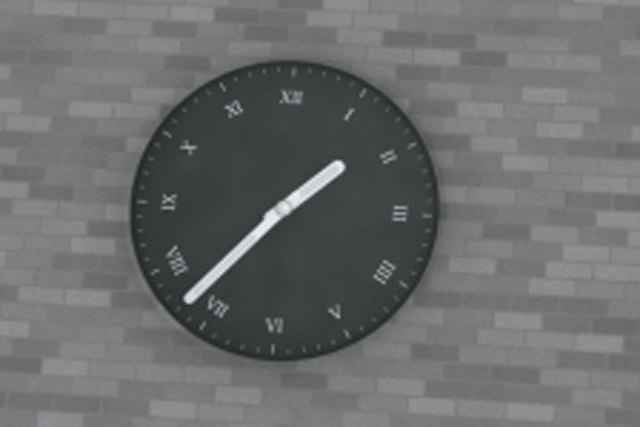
1:37
